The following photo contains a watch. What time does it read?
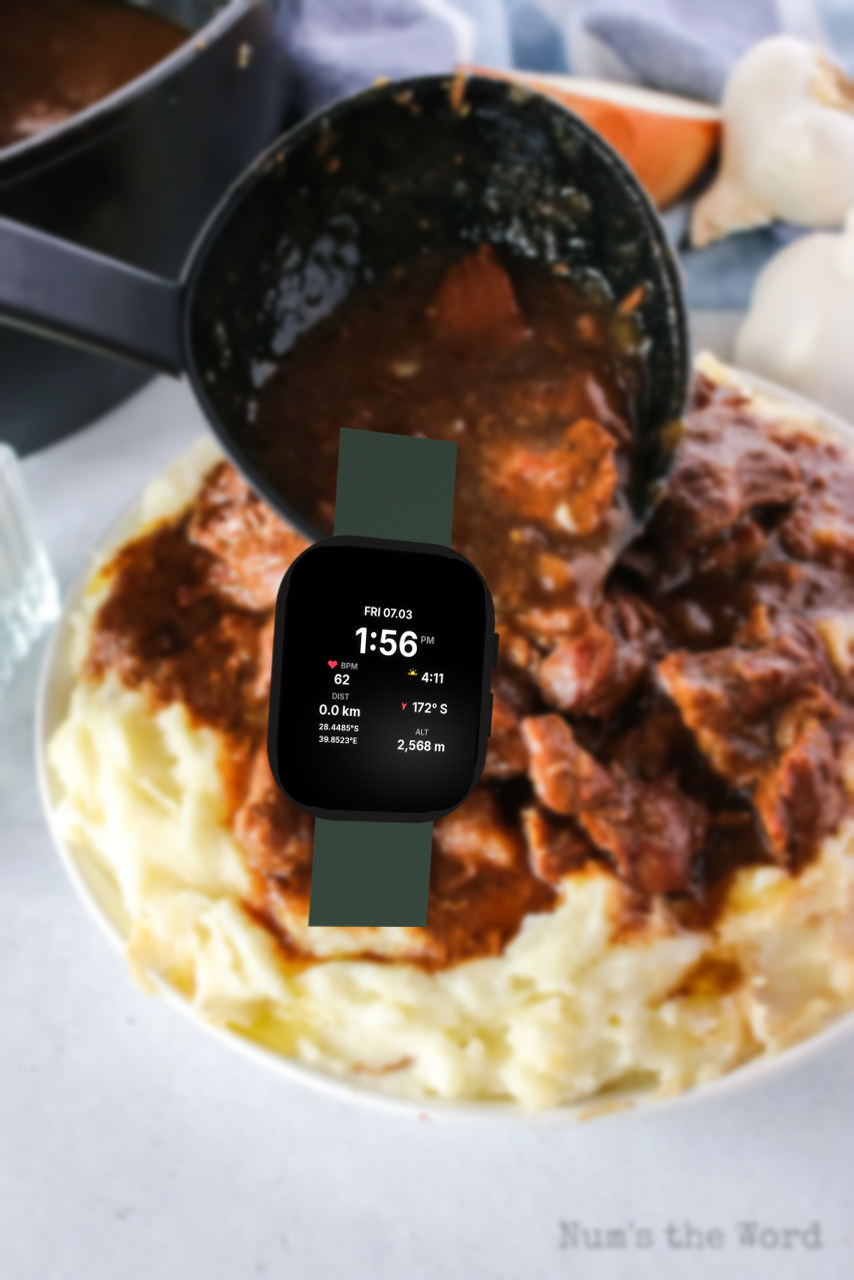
1:56
